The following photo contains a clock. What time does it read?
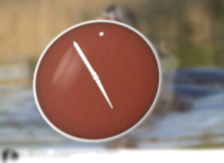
4:54
